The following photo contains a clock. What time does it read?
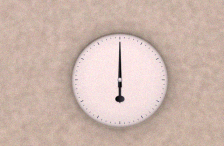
6:00
